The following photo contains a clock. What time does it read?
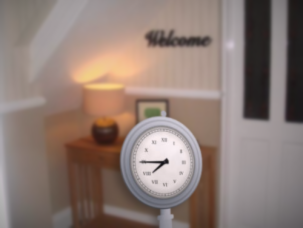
7:45
